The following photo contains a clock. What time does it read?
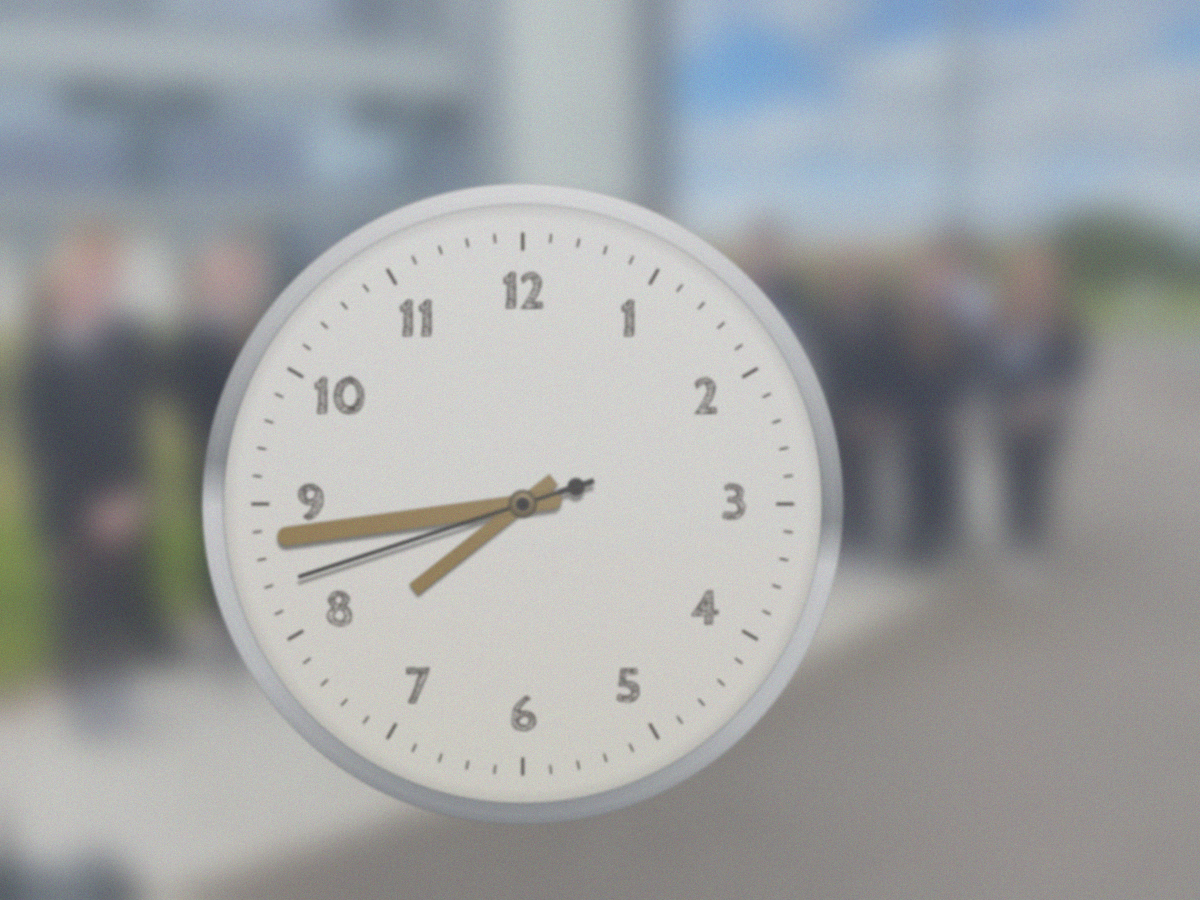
7:43:42
